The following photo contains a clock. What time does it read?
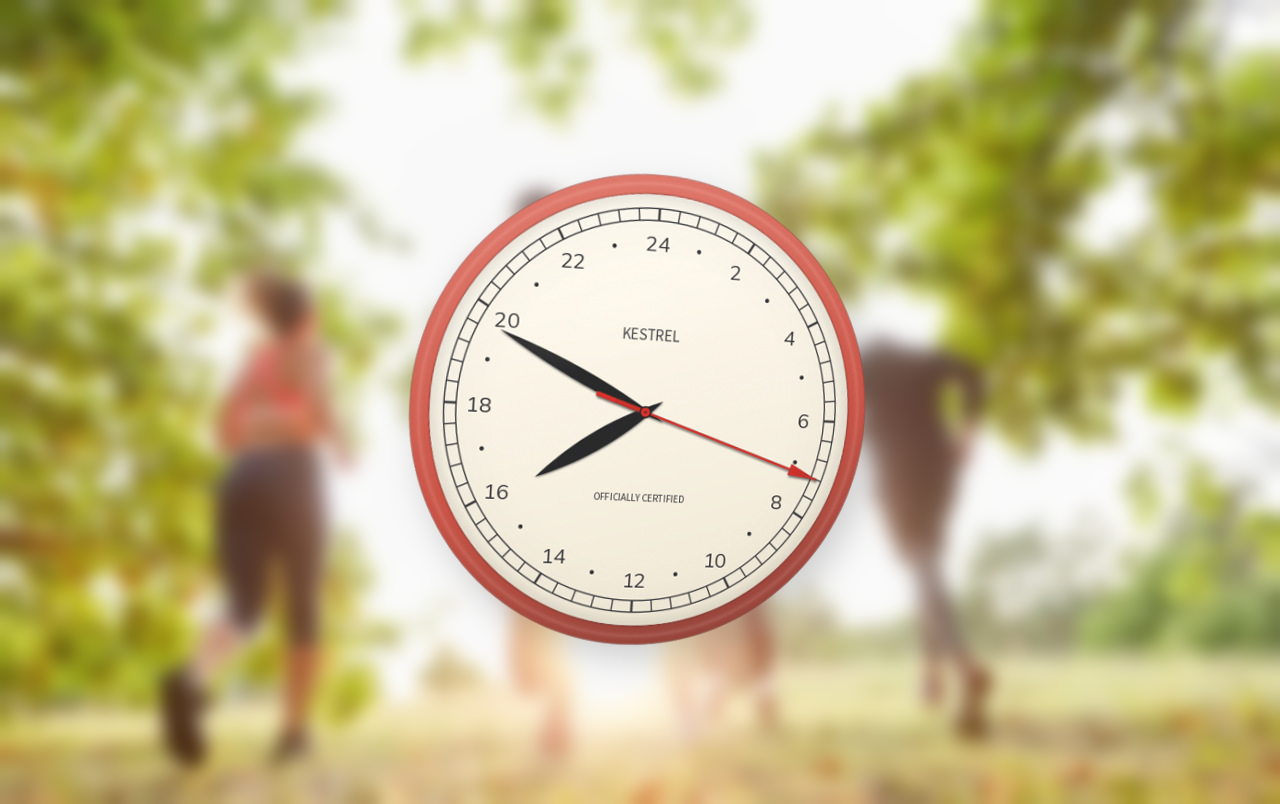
15:49:18
